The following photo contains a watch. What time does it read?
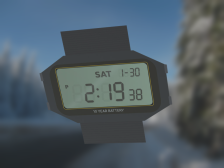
2:19:38
